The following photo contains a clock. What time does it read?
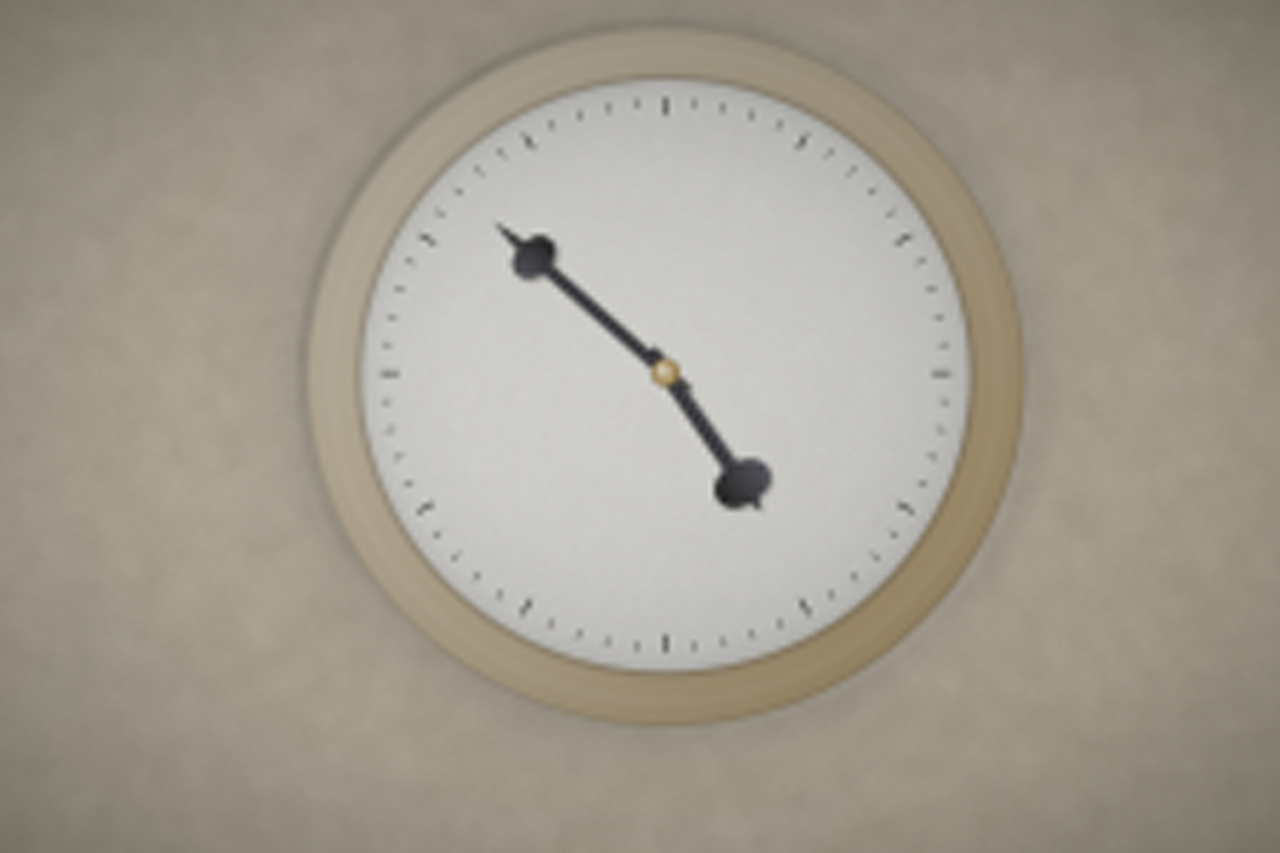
4:52
